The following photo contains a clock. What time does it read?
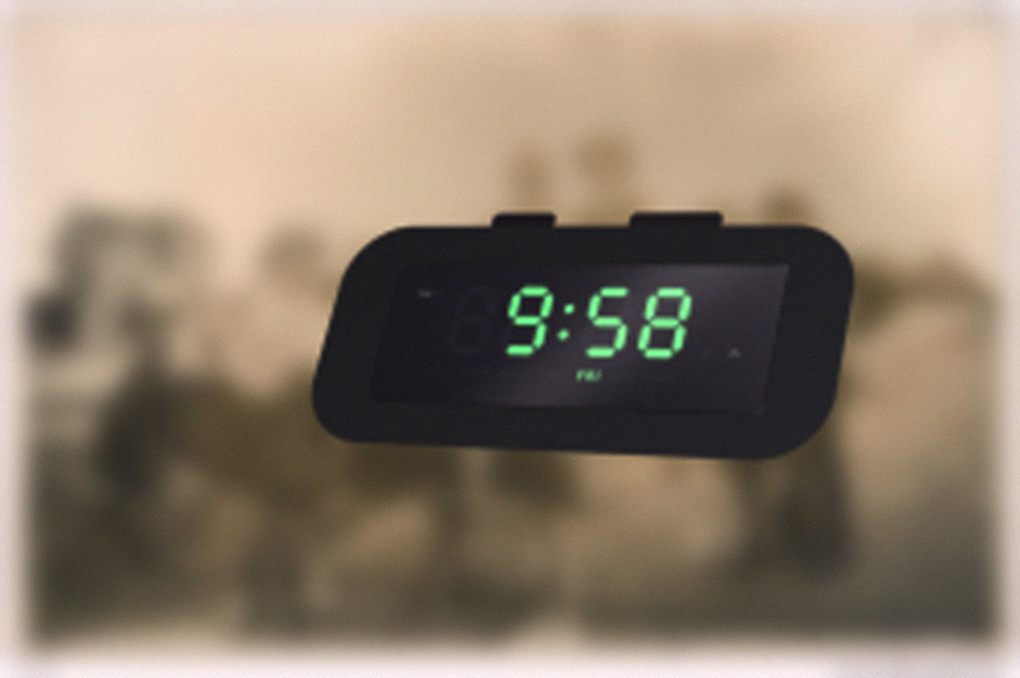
9:58
